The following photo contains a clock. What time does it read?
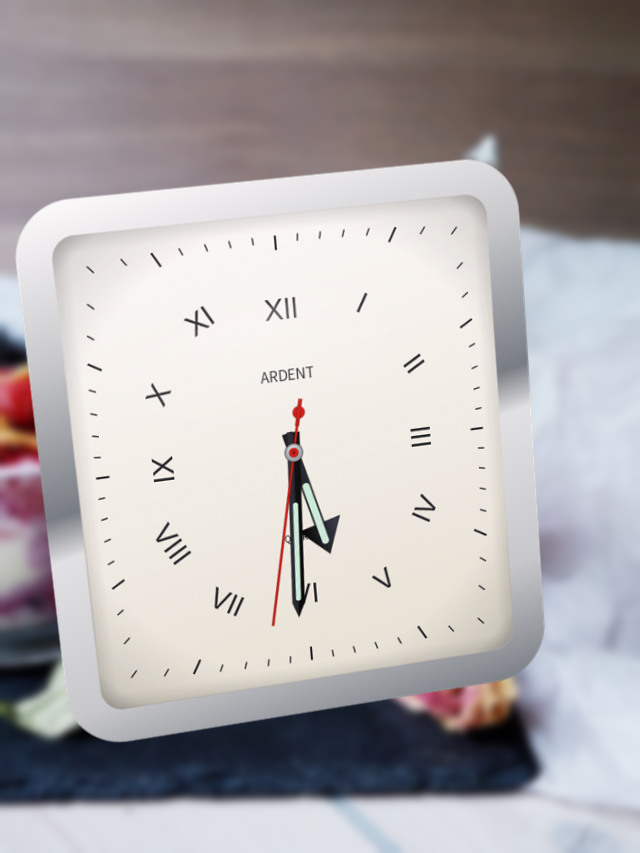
5:30:32
